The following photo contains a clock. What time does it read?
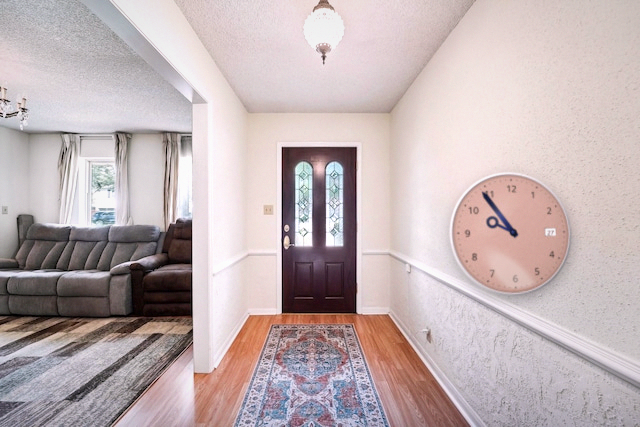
9:54
